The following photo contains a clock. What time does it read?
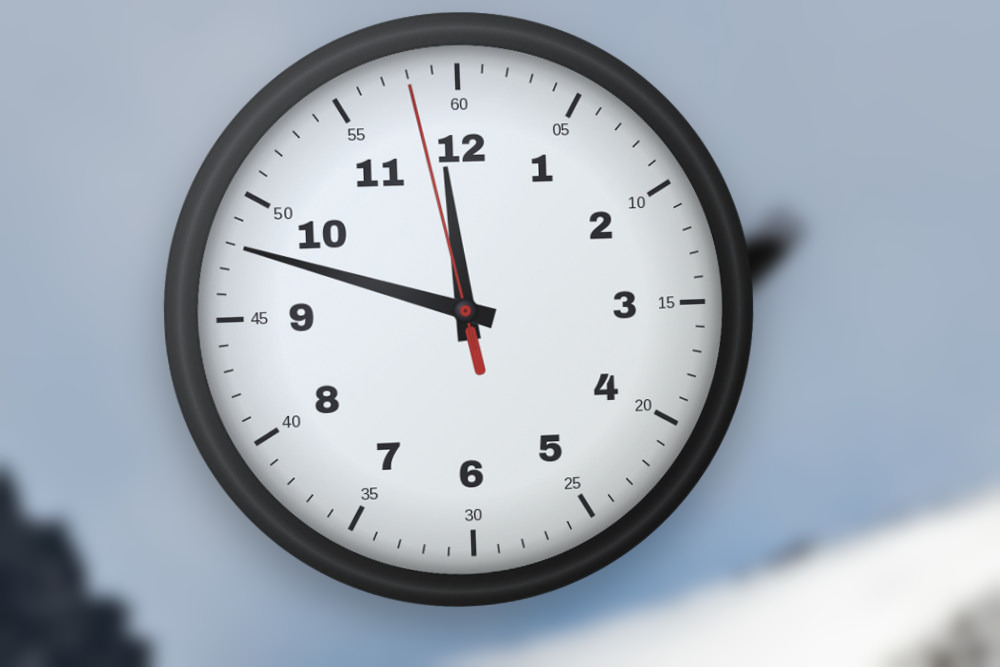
11:47:58
